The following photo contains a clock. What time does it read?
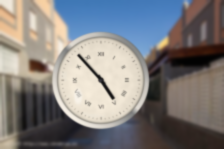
4:53
